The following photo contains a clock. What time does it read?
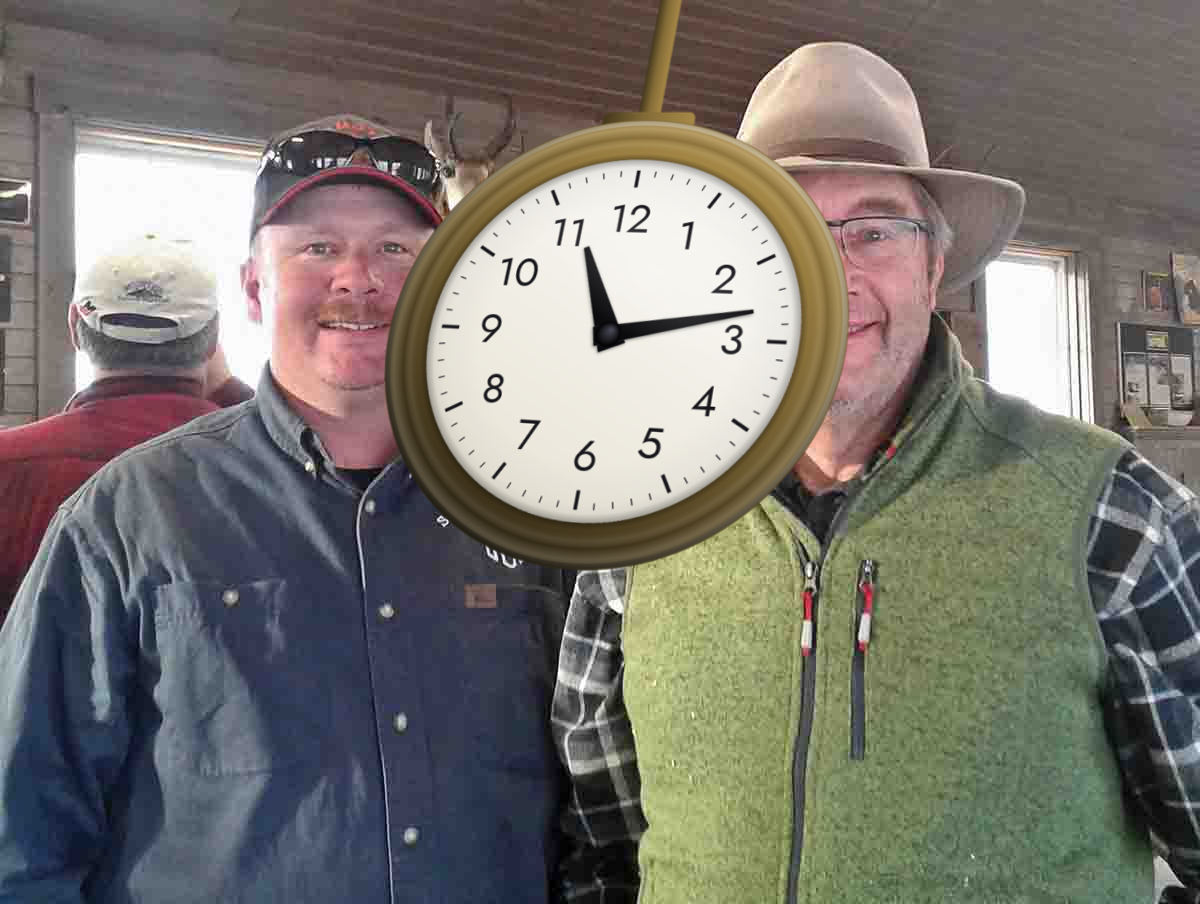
11:13
